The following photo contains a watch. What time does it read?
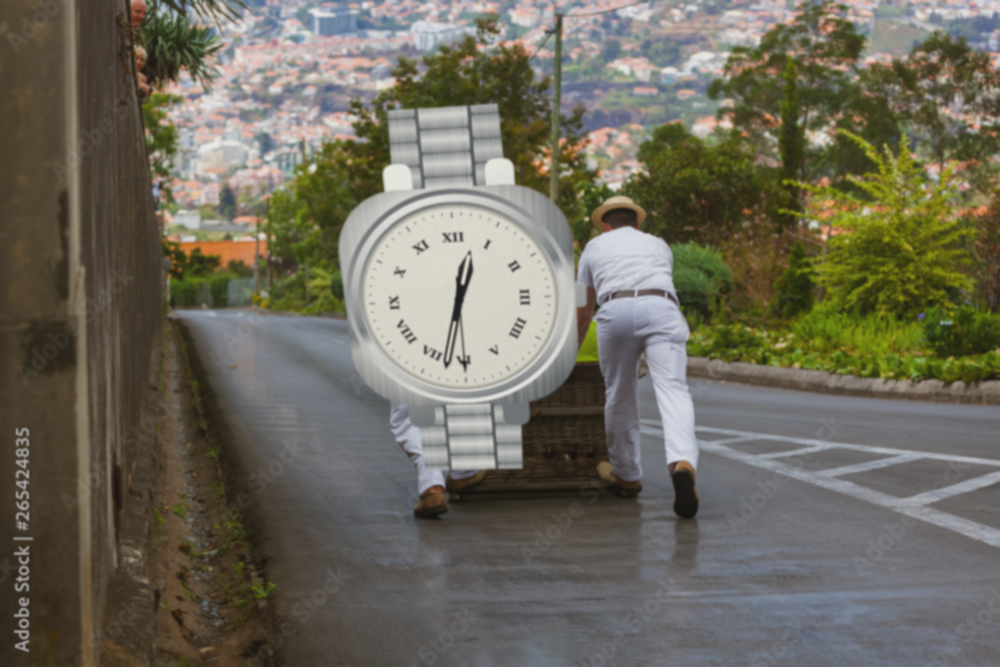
12:32:30
